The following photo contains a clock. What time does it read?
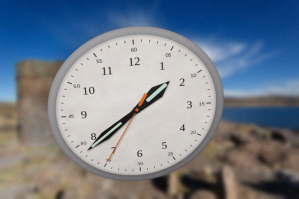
1:38:35
